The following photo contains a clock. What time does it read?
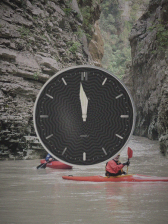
11:59
